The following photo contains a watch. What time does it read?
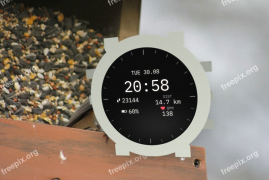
20:58
